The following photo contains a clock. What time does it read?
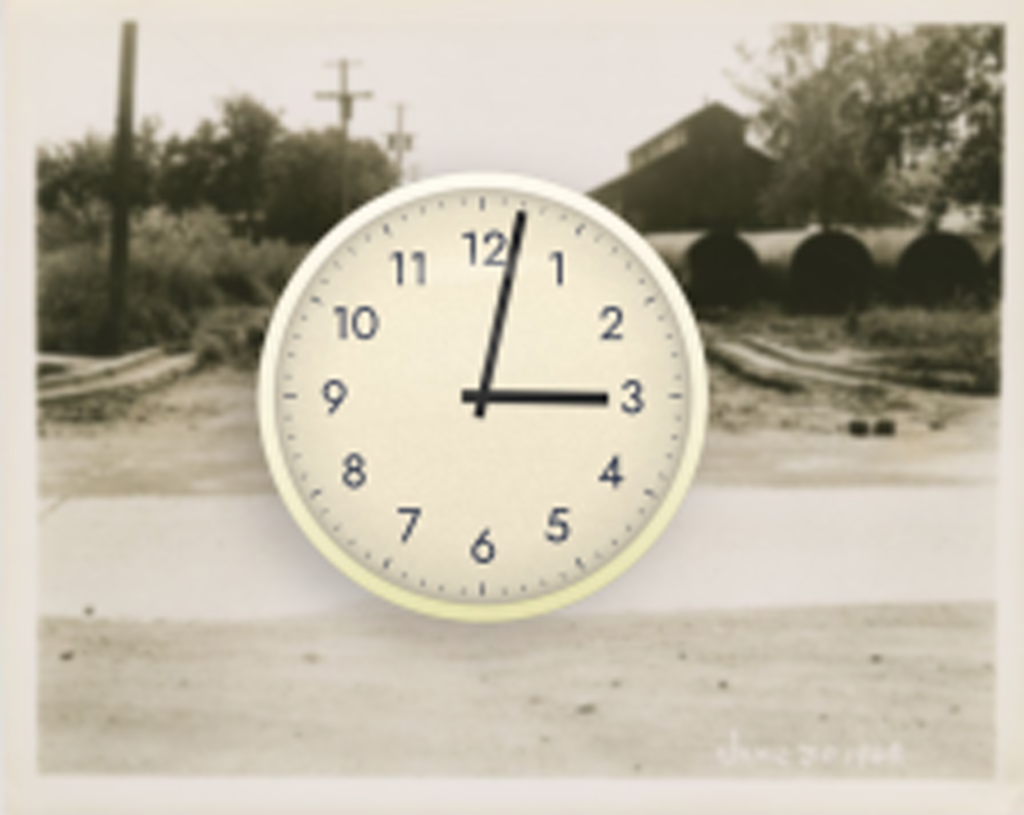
3:02
